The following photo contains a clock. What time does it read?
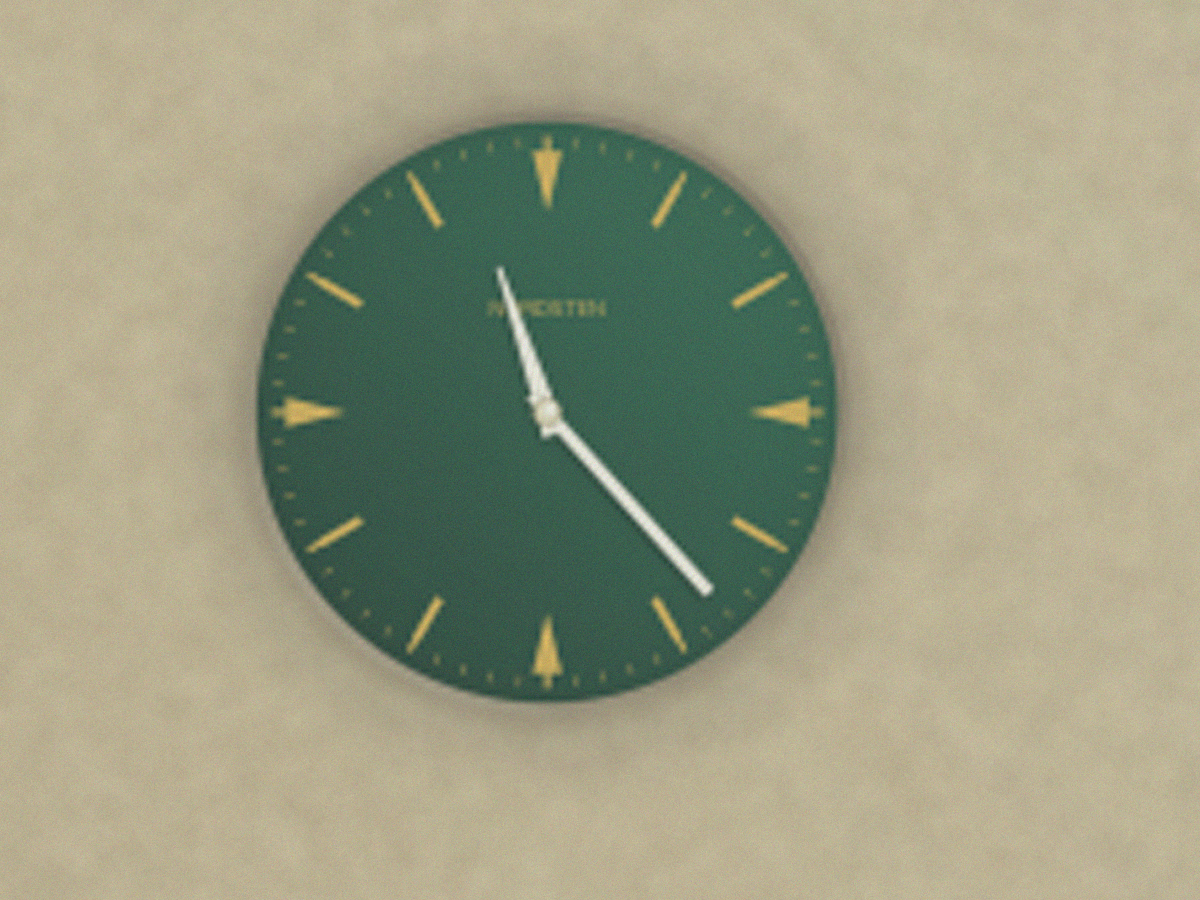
11:23
